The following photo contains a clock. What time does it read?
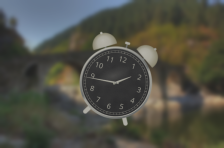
1:44
